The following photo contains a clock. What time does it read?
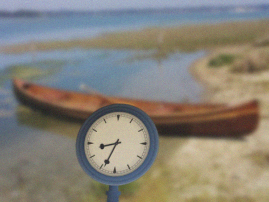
8:34
